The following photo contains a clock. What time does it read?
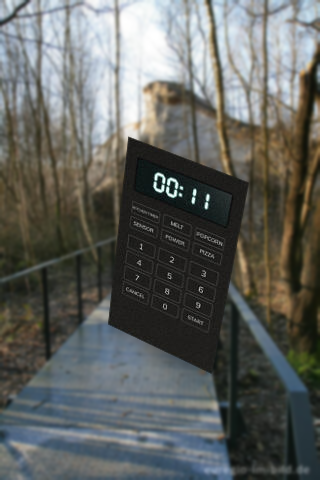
0:11
